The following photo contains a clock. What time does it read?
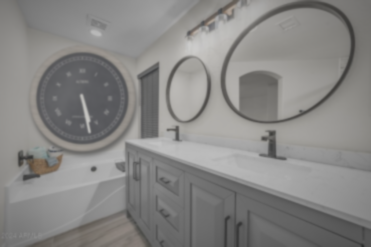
5:28
